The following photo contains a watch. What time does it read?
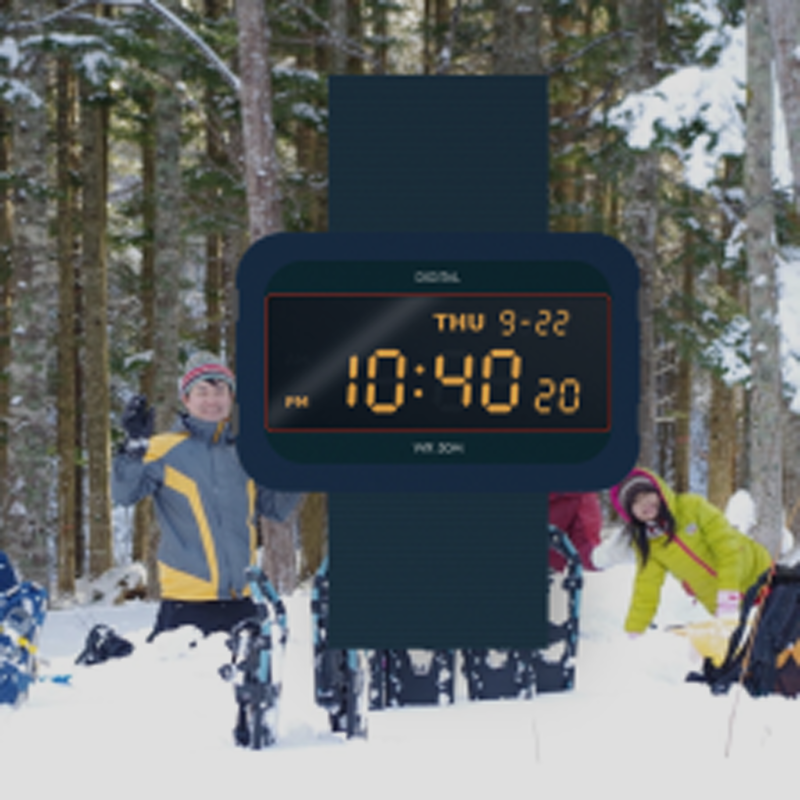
10:40:20
